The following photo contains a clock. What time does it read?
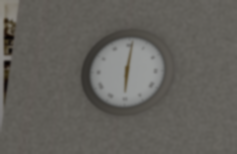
6:01
